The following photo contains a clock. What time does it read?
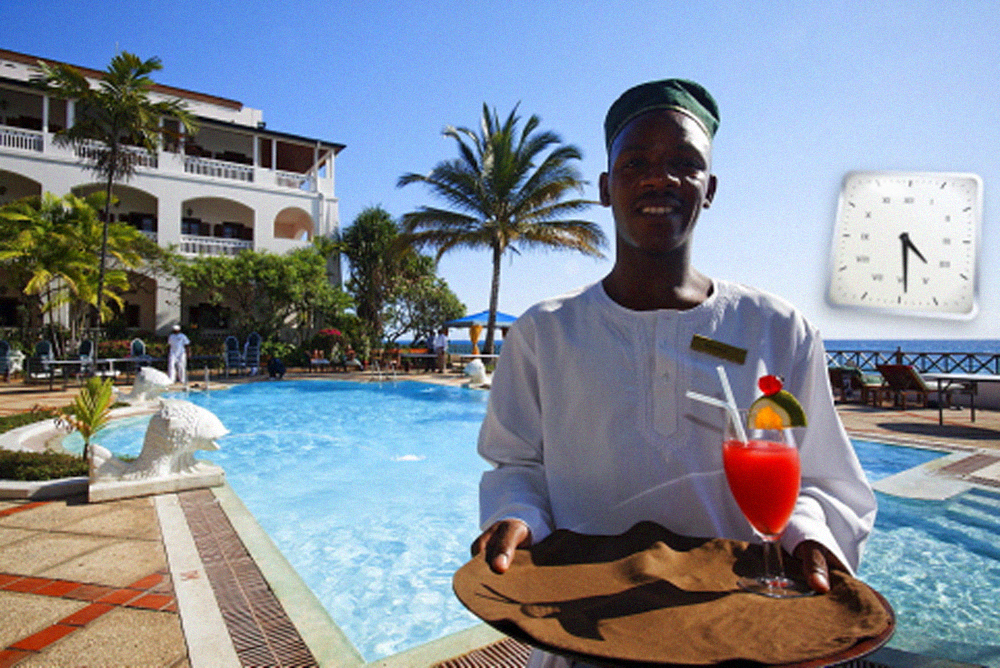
4:29
